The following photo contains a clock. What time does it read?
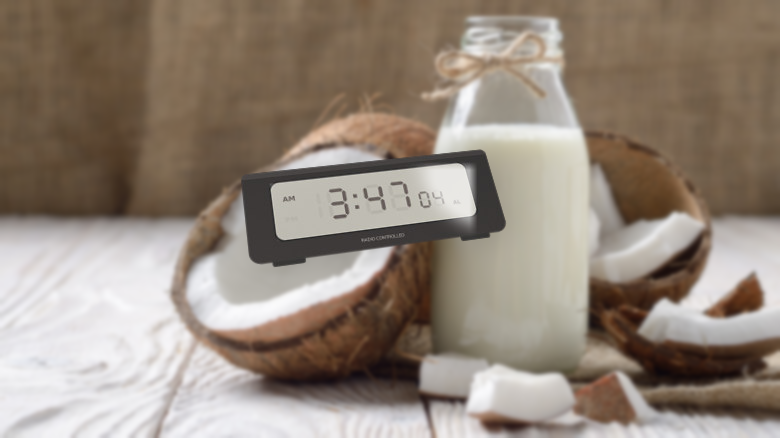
3:47:04
